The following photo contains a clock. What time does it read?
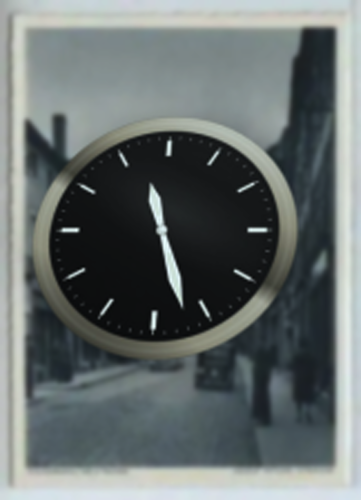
11:27
